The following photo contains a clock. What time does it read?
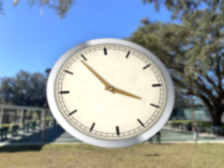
3:54
